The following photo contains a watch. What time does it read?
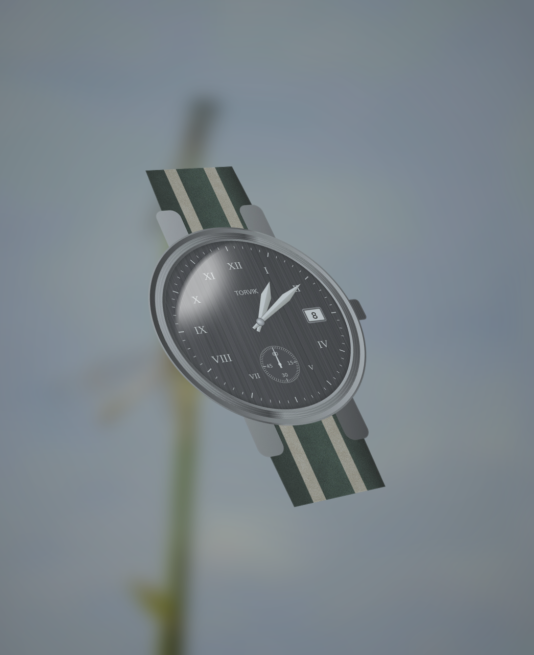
1:10
